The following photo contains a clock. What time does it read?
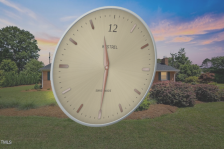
11:30
